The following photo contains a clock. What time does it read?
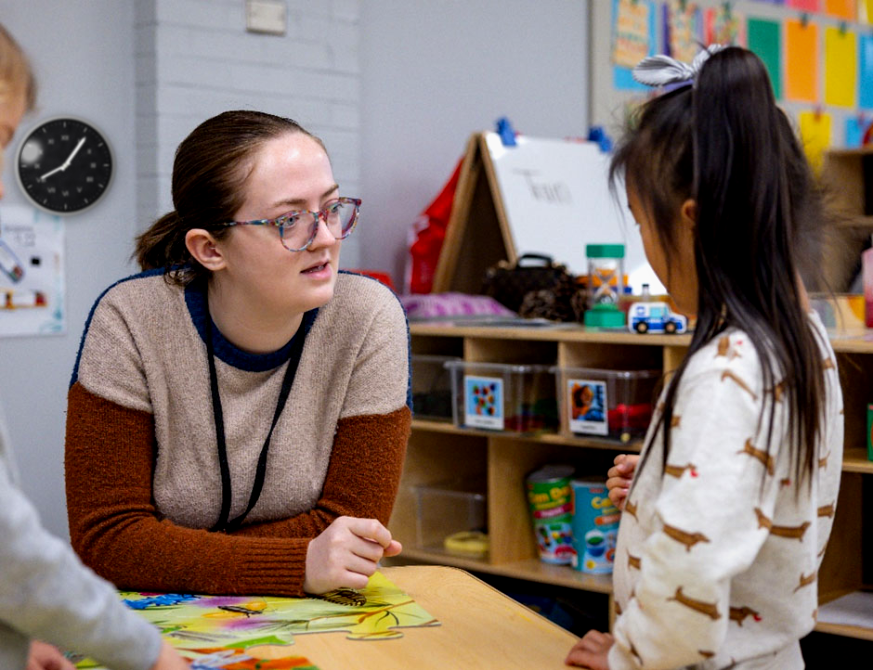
8:06
